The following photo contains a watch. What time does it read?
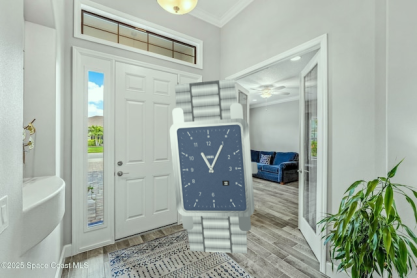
11:05
